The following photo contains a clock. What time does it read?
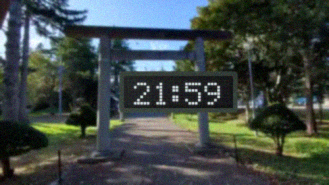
21:59
